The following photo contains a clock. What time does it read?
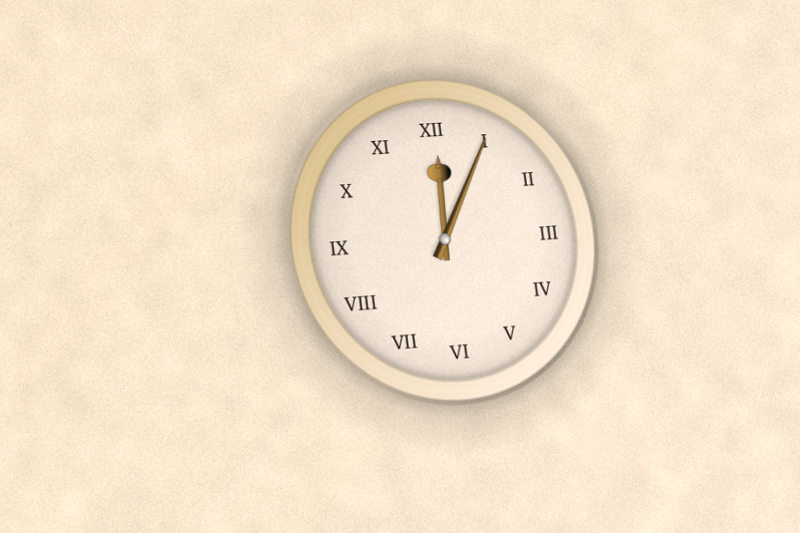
12:05
